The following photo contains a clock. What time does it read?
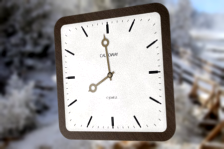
7:59
